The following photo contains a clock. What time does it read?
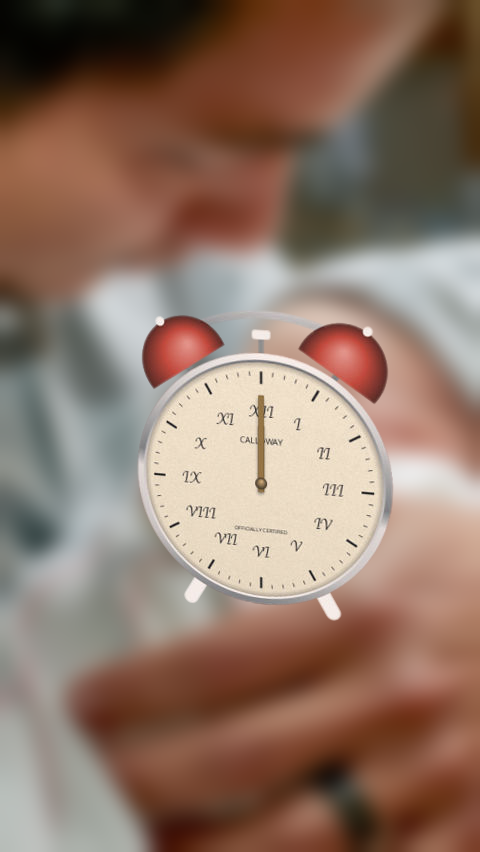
12:00
